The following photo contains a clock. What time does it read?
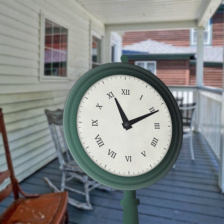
11:11
